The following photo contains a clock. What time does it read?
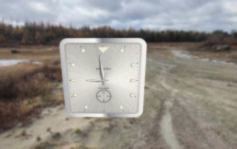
8:59
